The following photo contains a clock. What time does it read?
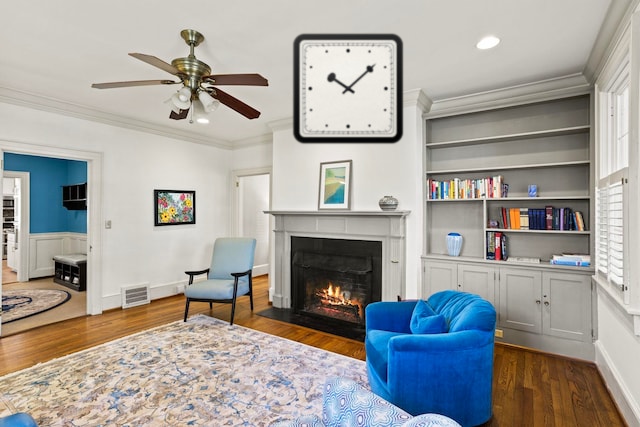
10:08
